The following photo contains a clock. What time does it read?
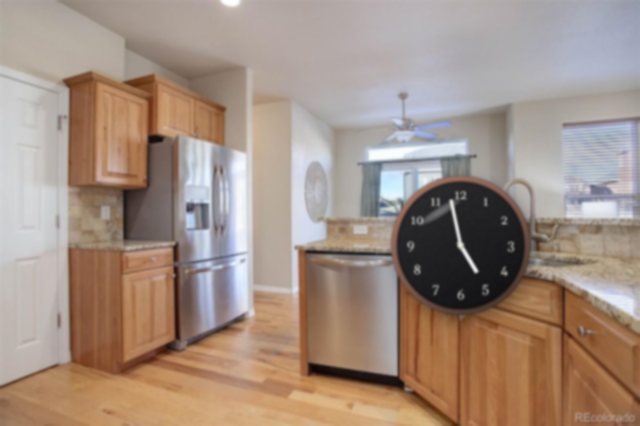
4:58
